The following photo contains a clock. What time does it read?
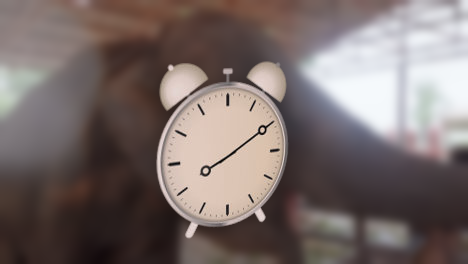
8:10
